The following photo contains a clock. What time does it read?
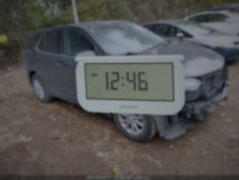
12:46
